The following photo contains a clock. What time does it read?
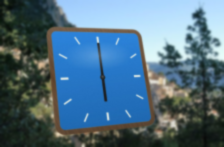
6:00
